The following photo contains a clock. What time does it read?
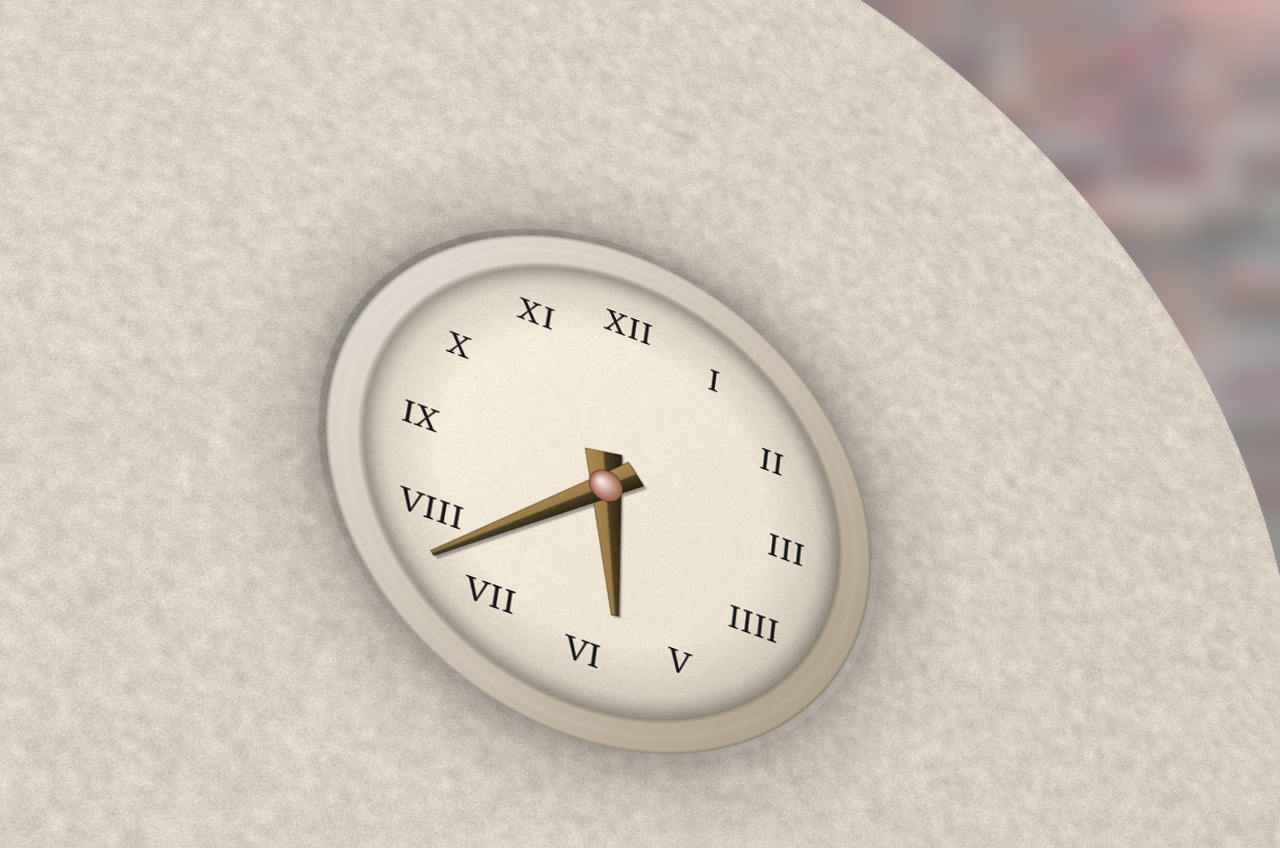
5:38
